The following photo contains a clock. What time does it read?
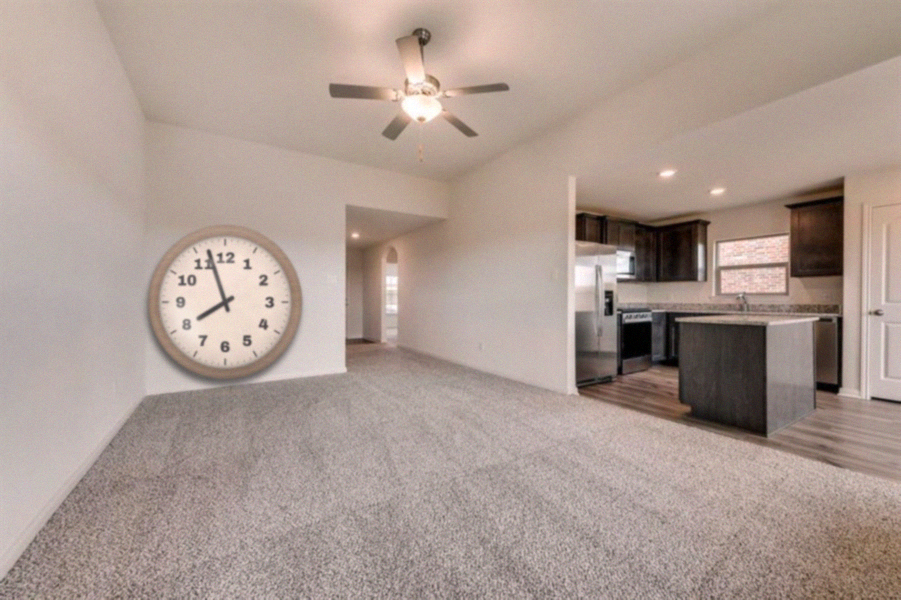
7:57
